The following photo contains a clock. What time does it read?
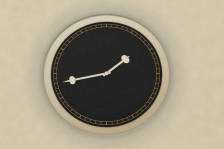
1:43
